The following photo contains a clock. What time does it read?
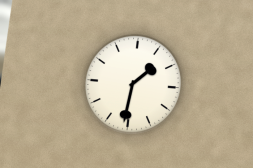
1:31
